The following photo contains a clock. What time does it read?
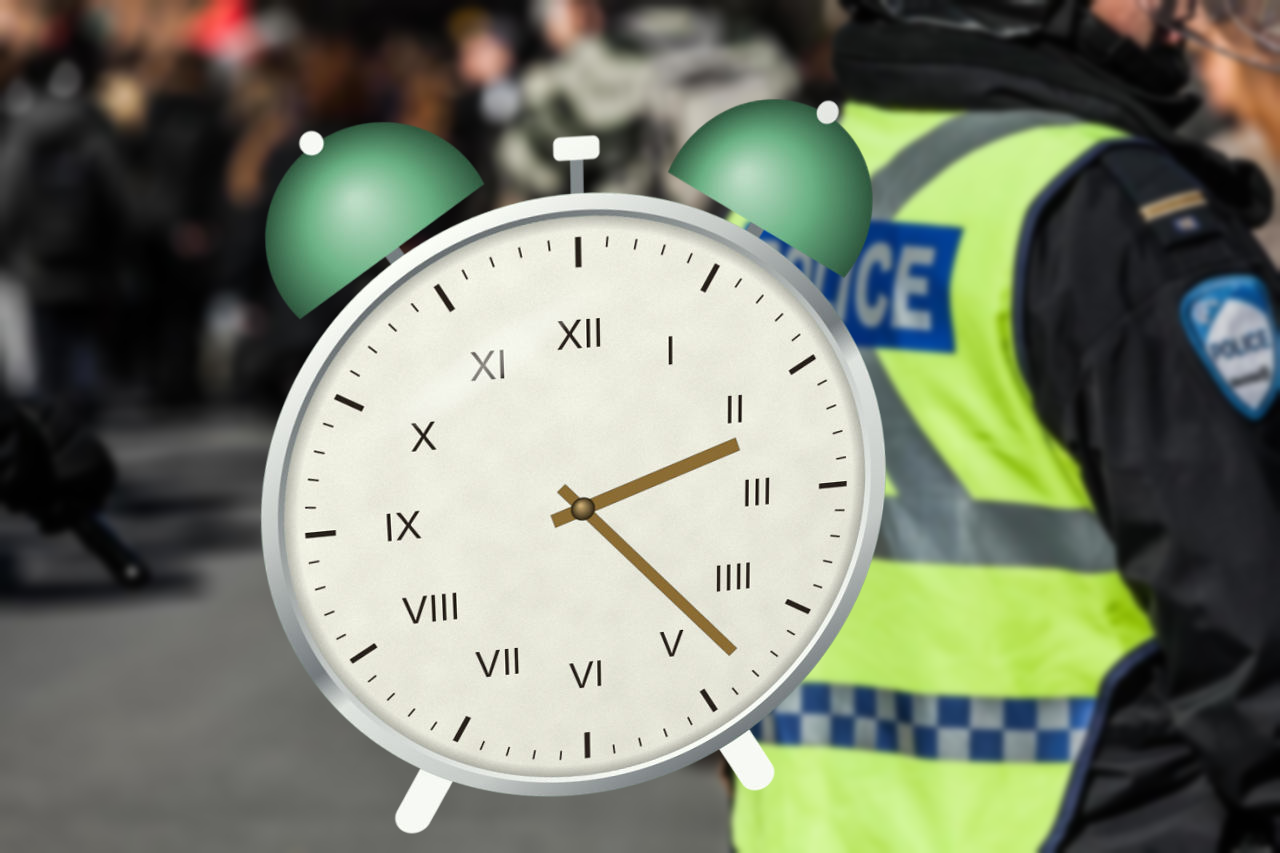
2:23
